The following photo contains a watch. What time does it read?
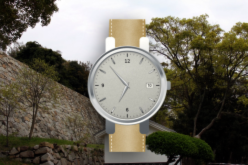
6:53
